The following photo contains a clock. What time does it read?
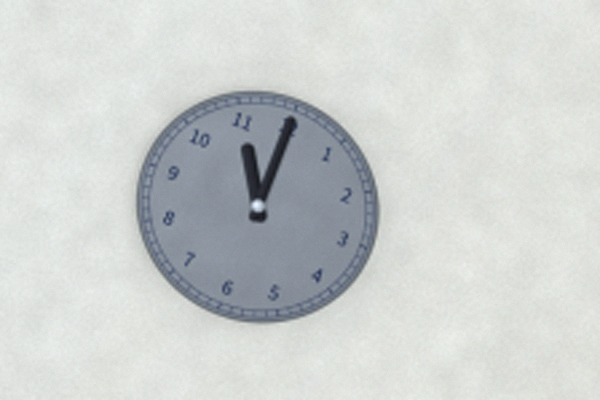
11:00
